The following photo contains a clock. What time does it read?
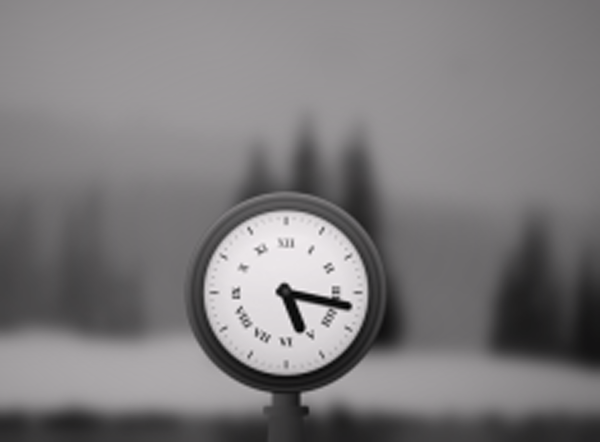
5:17
